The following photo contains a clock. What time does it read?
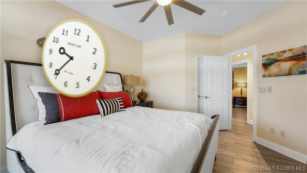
9:36
